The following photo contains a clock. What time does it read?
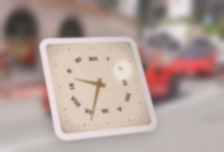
9:34
